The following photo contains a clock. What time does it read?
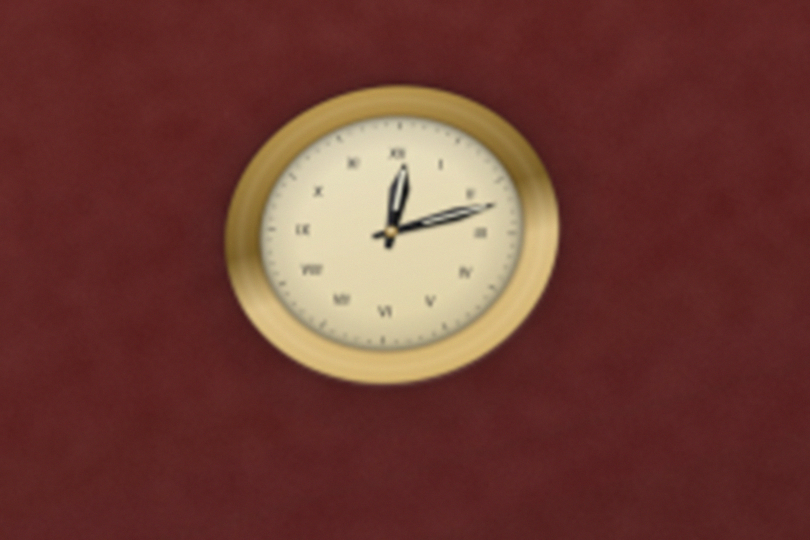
12:12
